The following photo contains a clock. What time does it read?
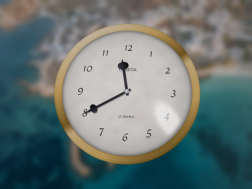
11:40
